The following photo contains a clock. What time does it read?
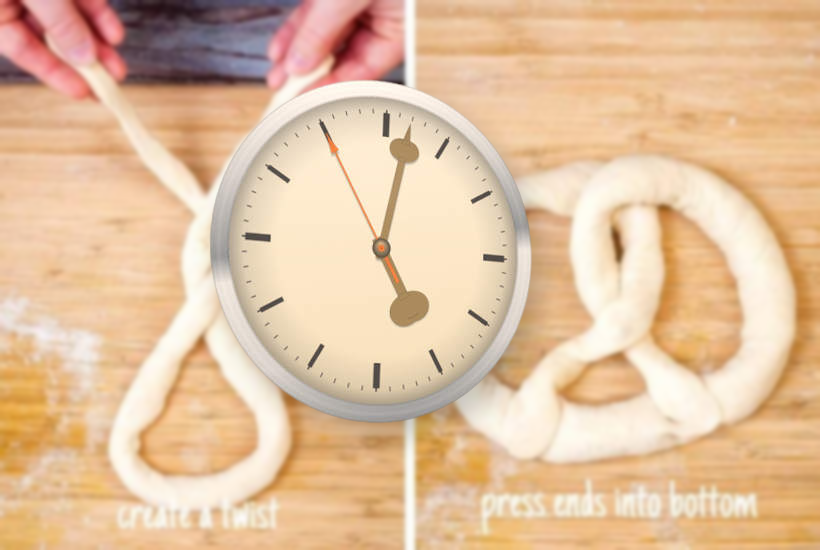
5:01:55
